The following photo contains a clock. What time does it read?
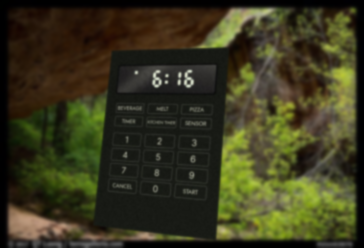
6:16
